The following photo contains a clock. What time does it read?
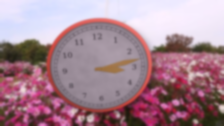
3:13
